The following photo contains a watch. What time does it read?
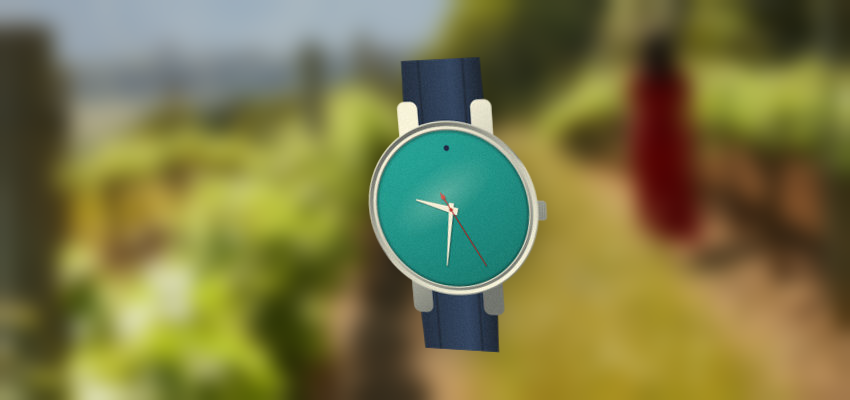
9:31:25
